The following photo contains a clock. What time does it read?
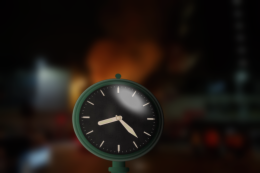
8:23
